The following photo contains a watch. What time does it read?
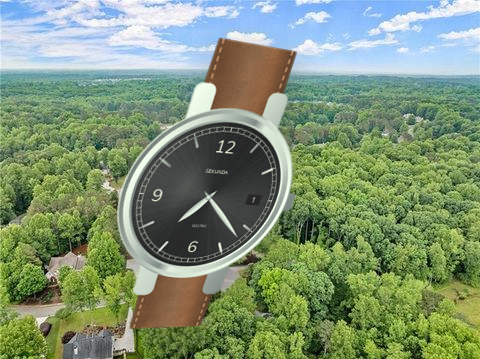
7:22
